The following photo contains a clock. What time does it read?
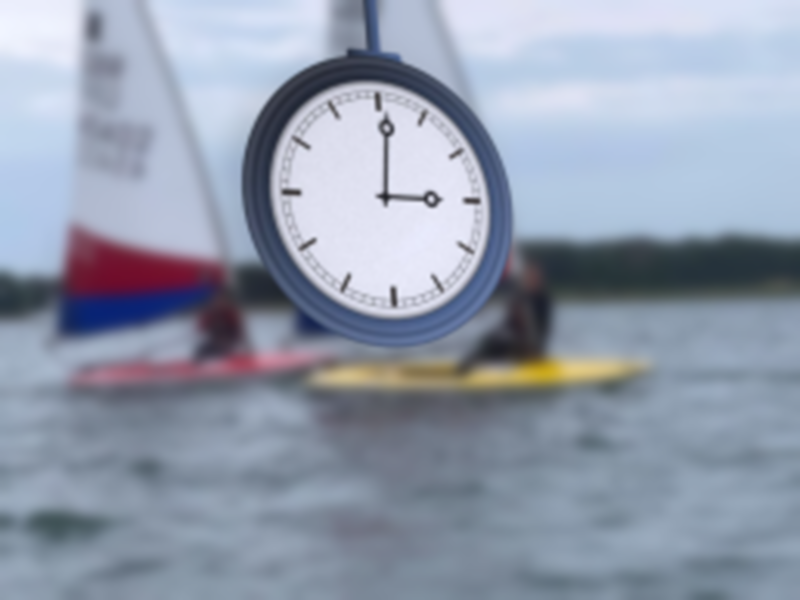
3:01
